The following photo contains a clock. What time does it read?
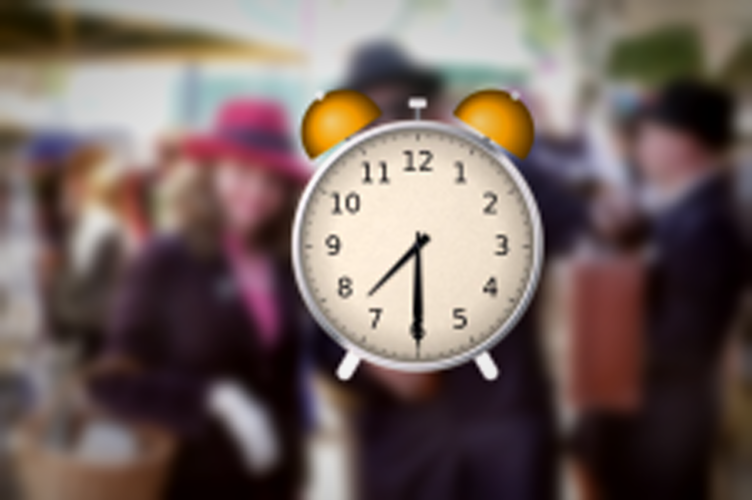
7:30
